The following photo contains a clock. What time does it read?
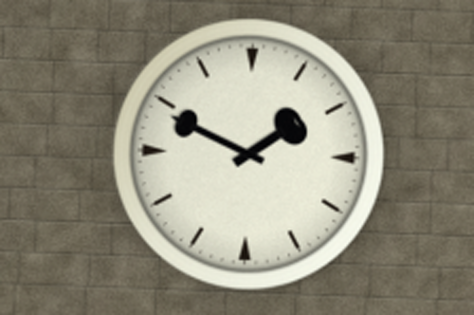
1:49
